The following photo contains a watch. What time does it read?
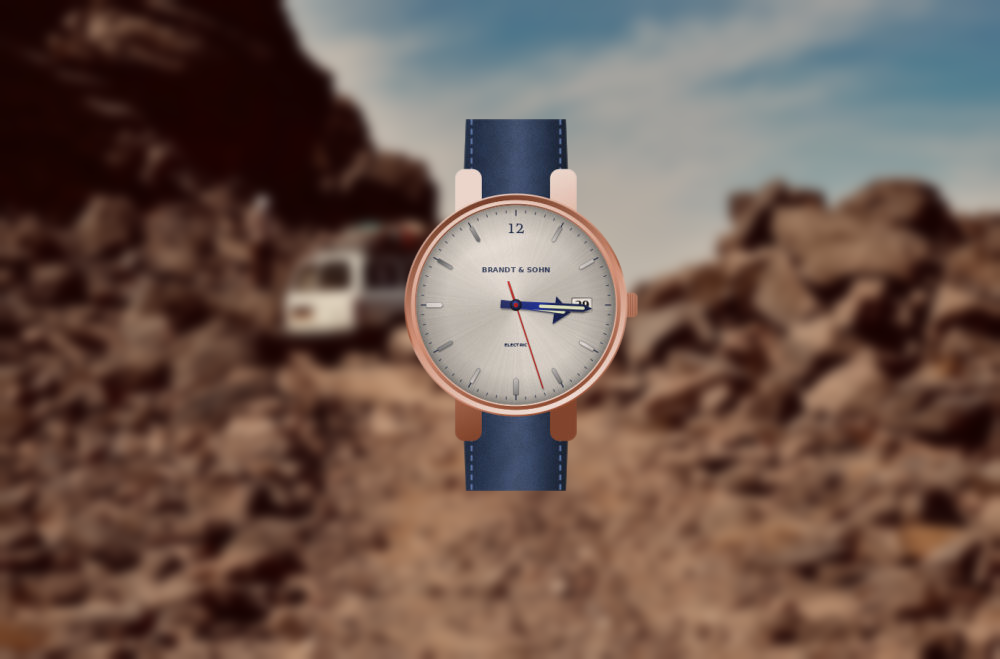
3:15:27
